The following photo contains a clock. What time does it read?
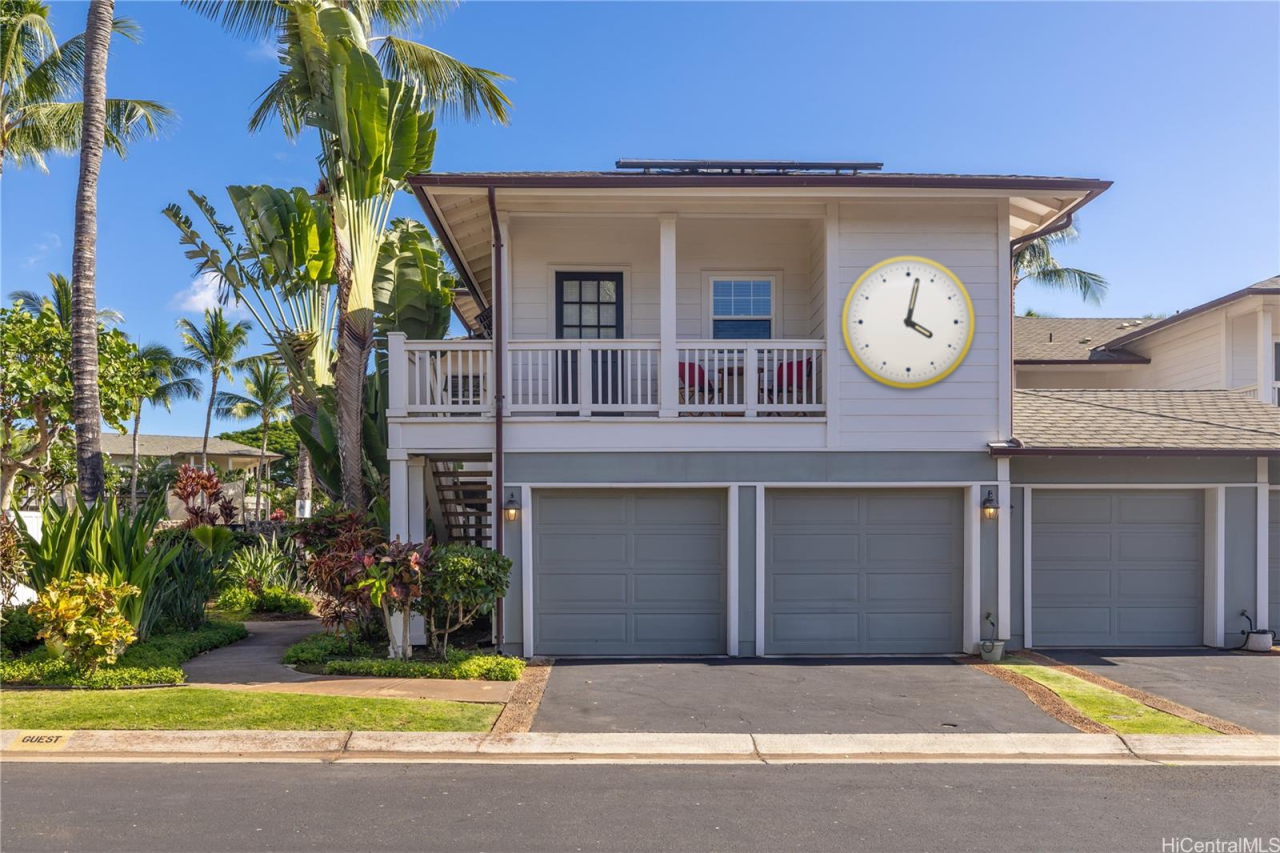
4:02
